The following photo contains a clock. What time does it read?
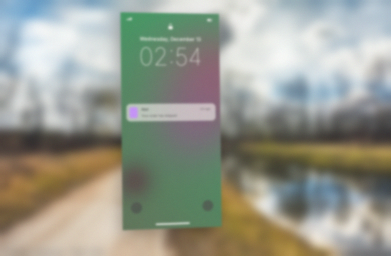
2:54
